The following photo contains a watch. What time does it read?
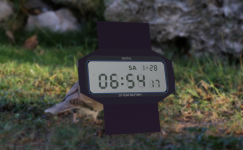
6:54:17
